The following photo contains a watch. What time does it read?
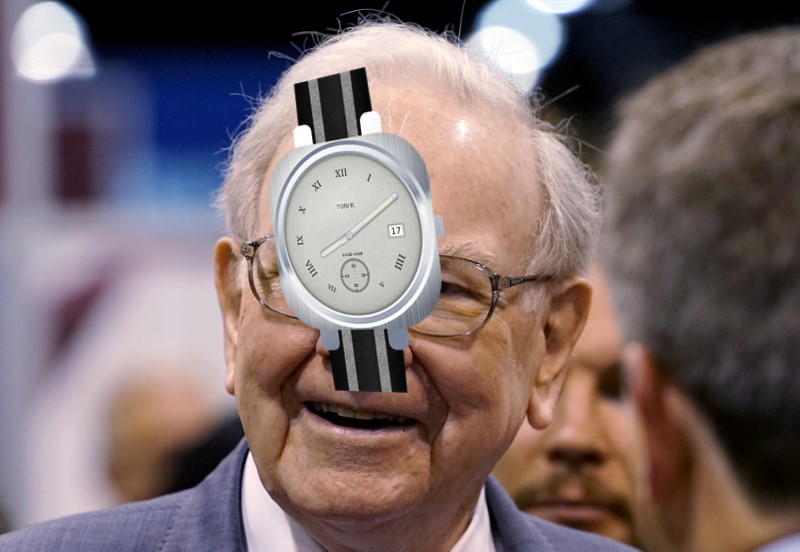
8:10
